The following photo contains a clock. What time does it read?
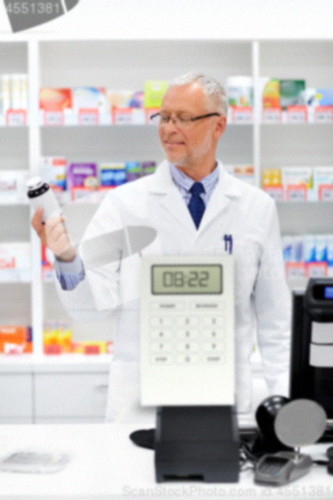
8:22
